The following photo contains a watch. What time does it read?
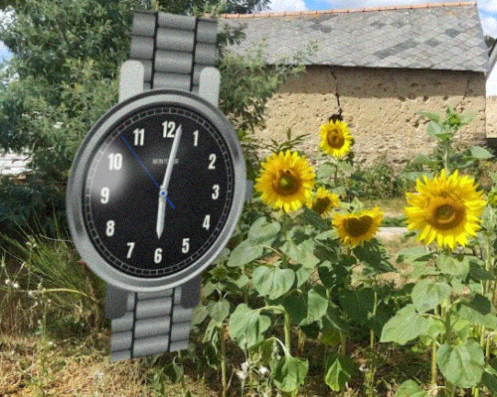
6:01:53
